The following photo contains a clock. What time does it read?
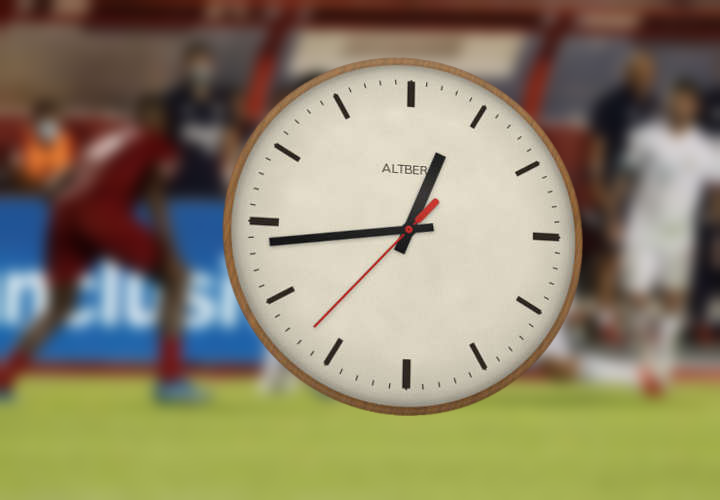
12:43:37
